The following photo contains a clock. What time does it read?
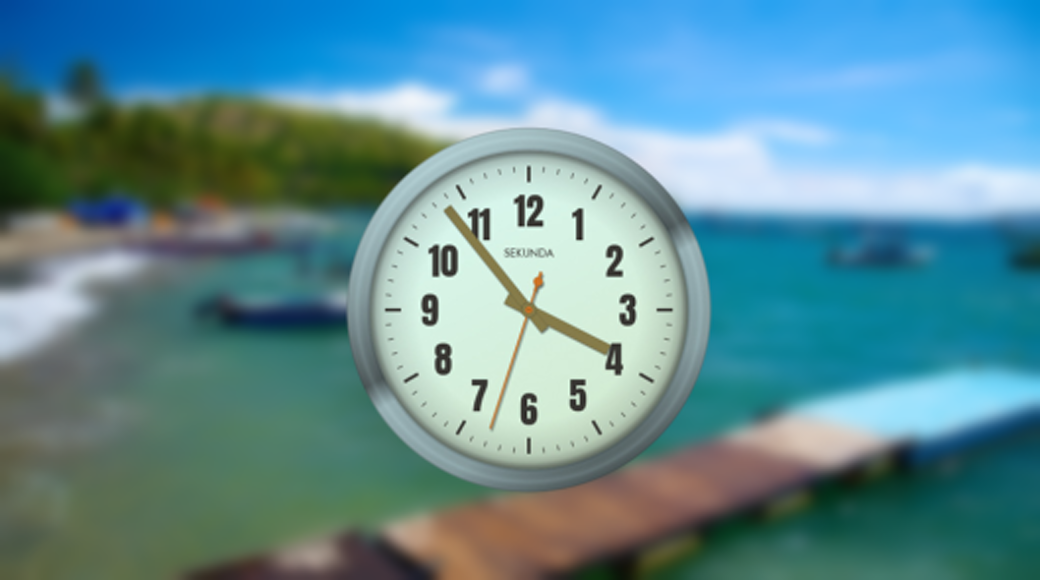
3:53:33
